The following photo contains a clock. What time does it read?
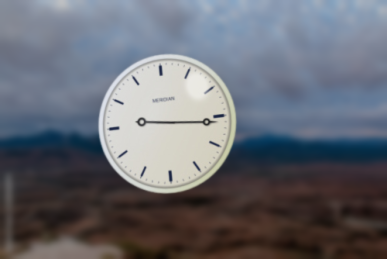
9:16
